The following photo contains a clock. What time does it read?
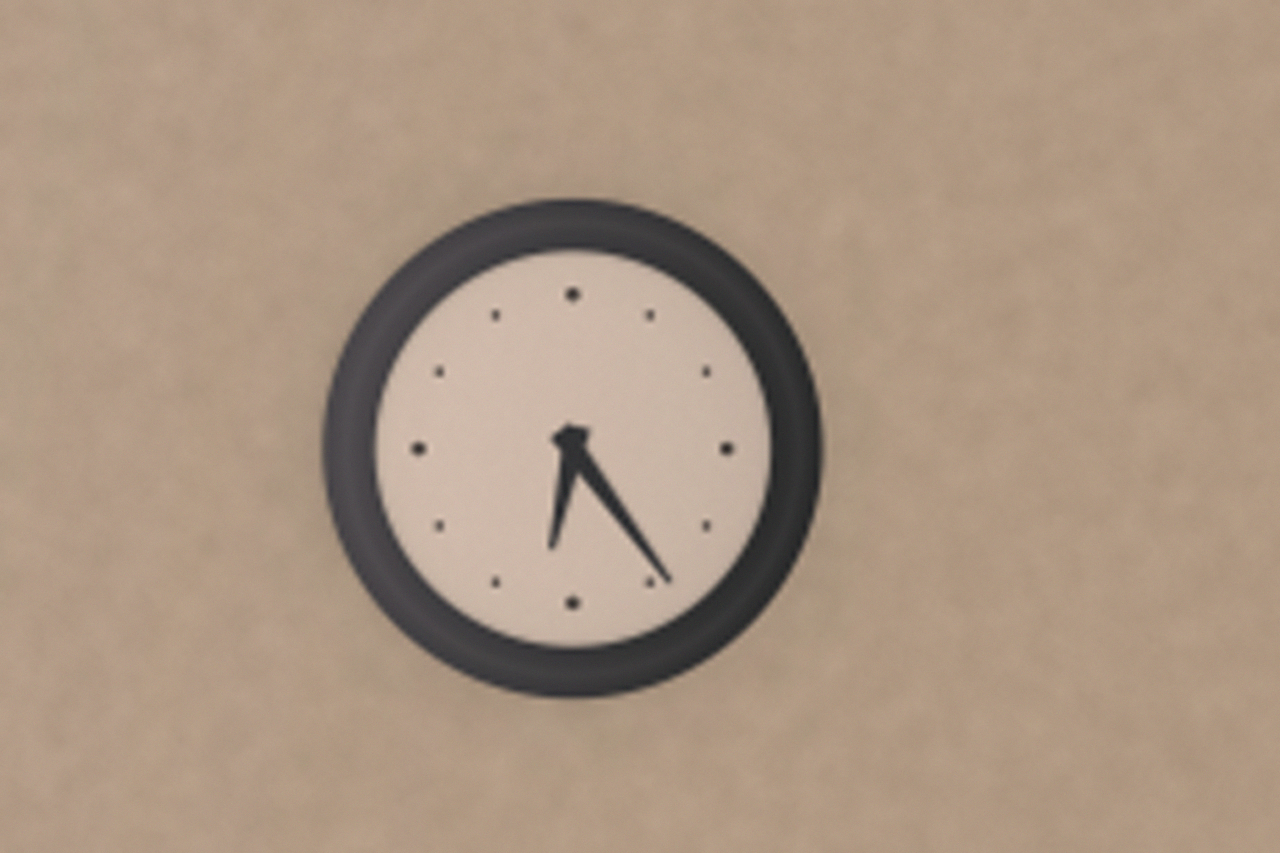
6:24
